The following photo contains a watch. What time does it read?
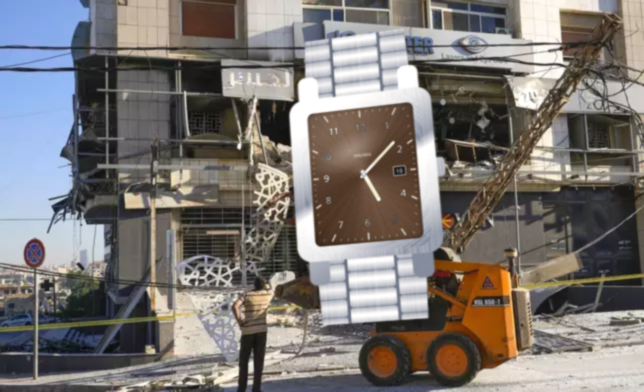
5:08
